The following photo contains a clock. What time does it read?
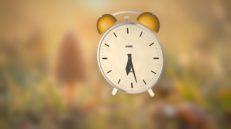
6:28
